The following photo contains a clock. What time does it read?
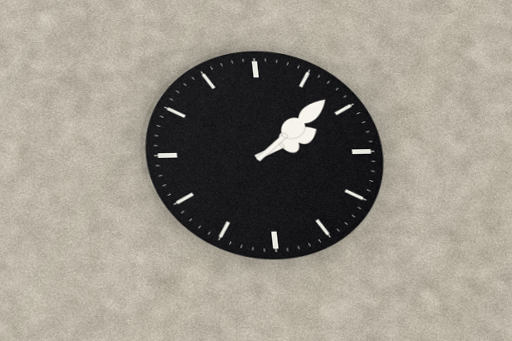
2:08
